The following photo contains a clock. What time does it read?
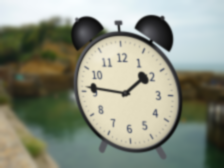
1:46
